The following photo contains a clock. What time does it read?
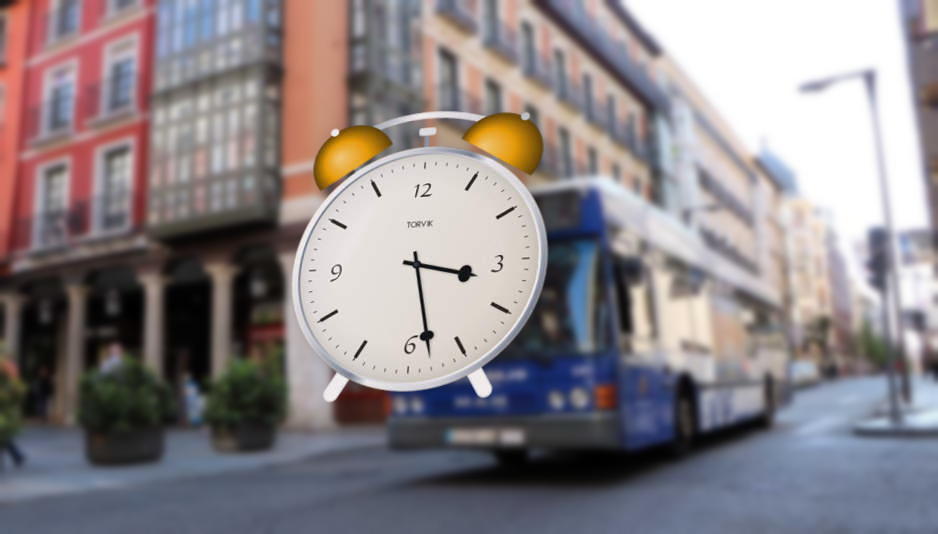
3:28
